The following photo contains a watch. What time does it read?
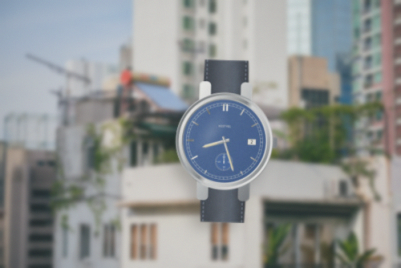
8:27
